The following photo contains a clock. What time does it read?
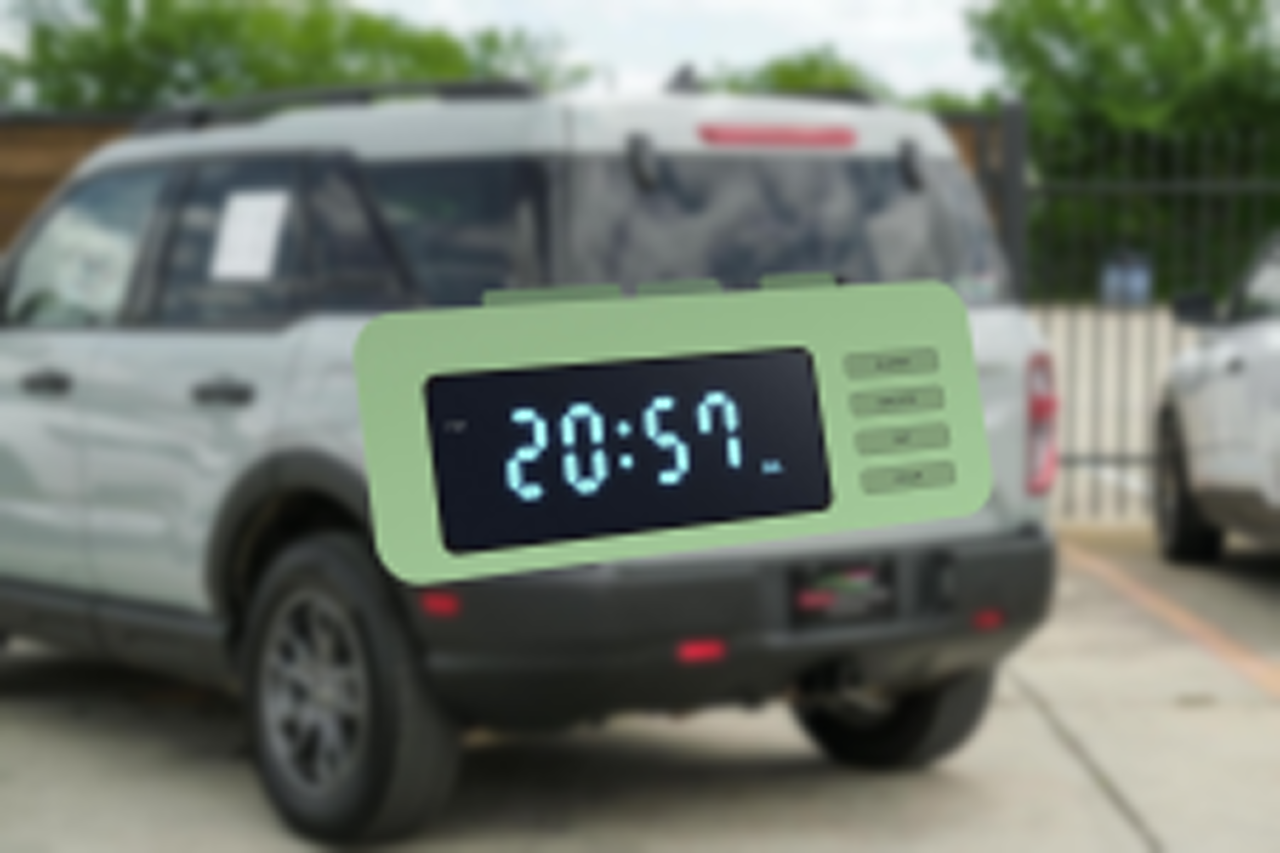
20:57
